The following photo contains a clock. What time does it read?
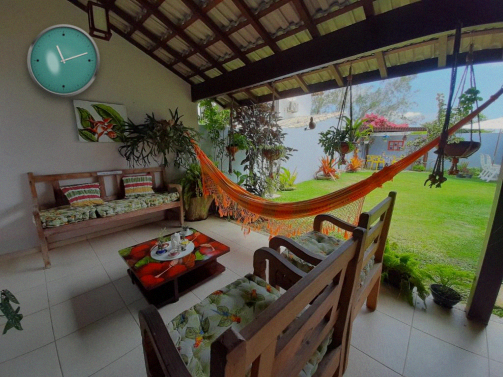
11:12
